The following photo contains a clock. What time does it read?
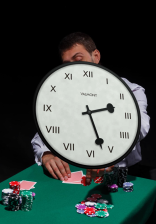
2:27
